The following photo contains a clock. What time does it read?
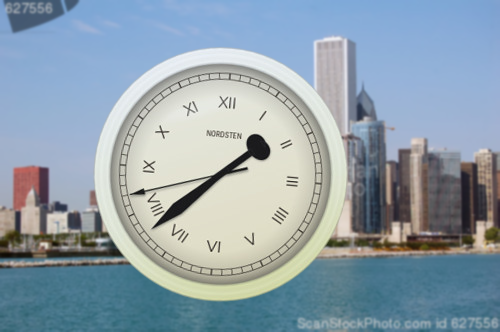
1:37:42
